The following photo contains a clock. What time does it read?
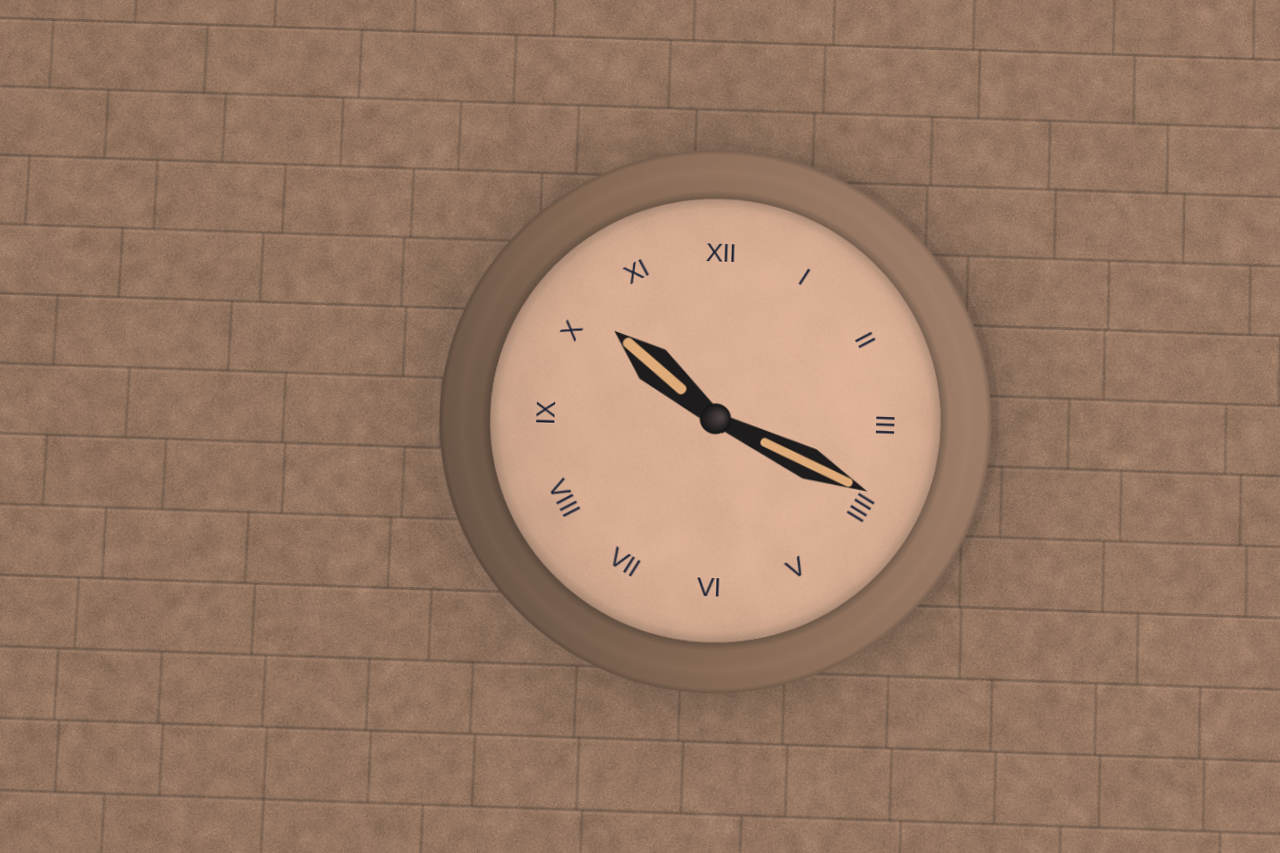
10:19
